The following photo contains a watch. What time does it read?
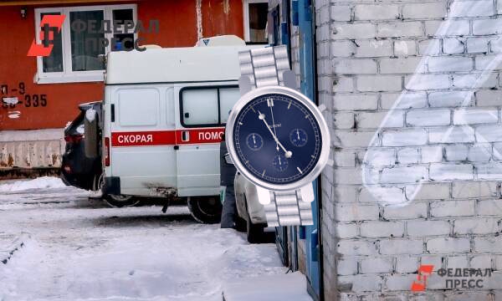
4:56
